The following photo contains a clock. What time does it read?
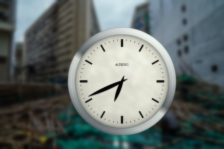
6:41
